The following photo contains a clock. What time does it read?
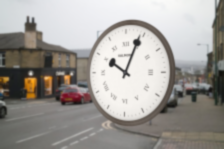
10:04
